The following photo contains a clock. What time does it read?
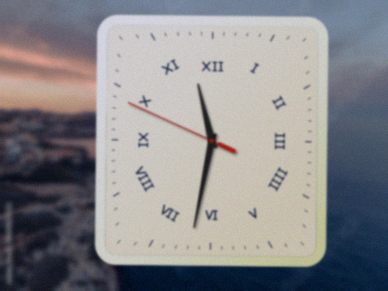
11:31:49
